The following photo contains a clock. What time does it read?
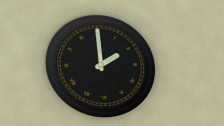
2:00
